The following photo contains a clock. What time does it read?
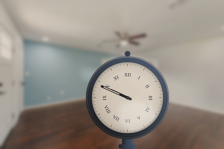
9:49
